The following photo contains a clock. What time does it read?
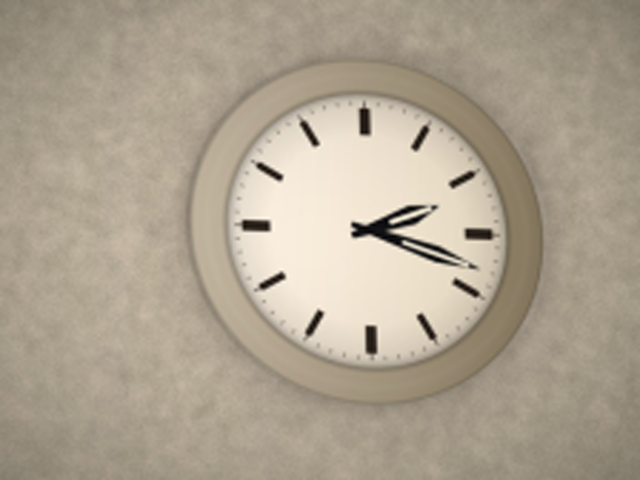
2:18
